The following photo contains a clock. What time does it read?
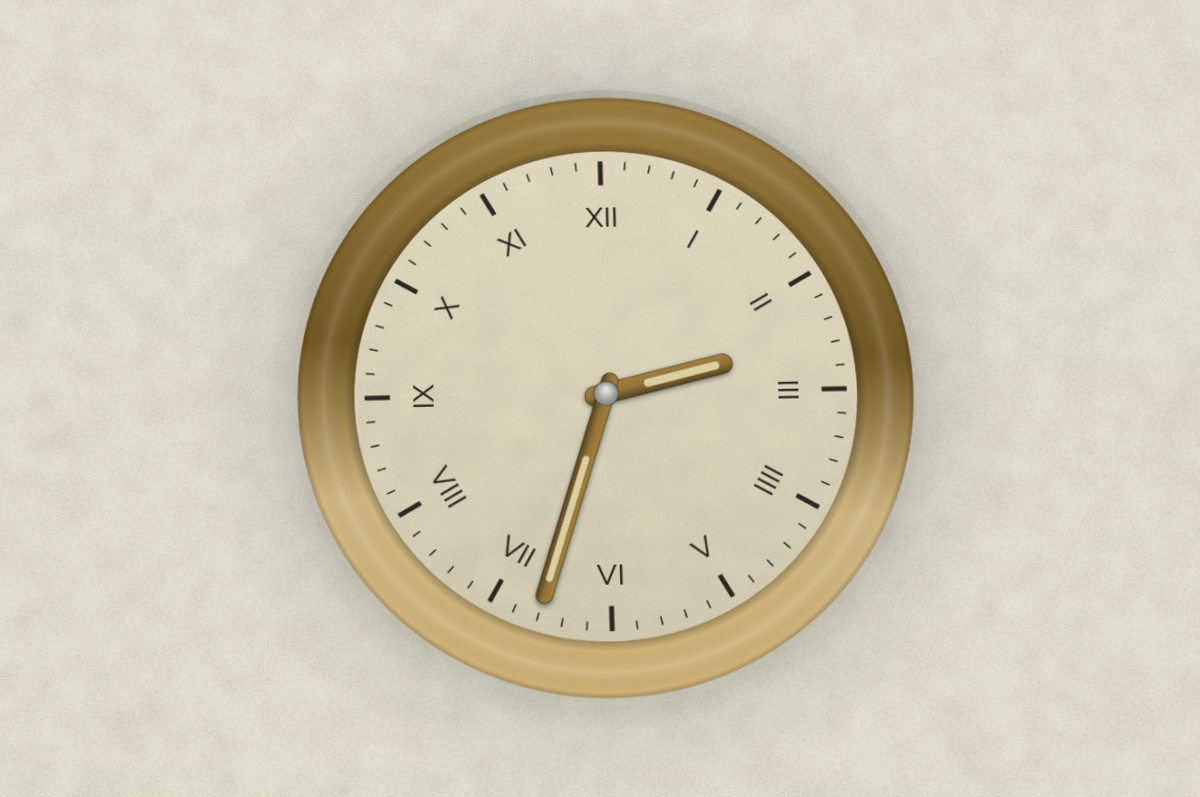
2:33
